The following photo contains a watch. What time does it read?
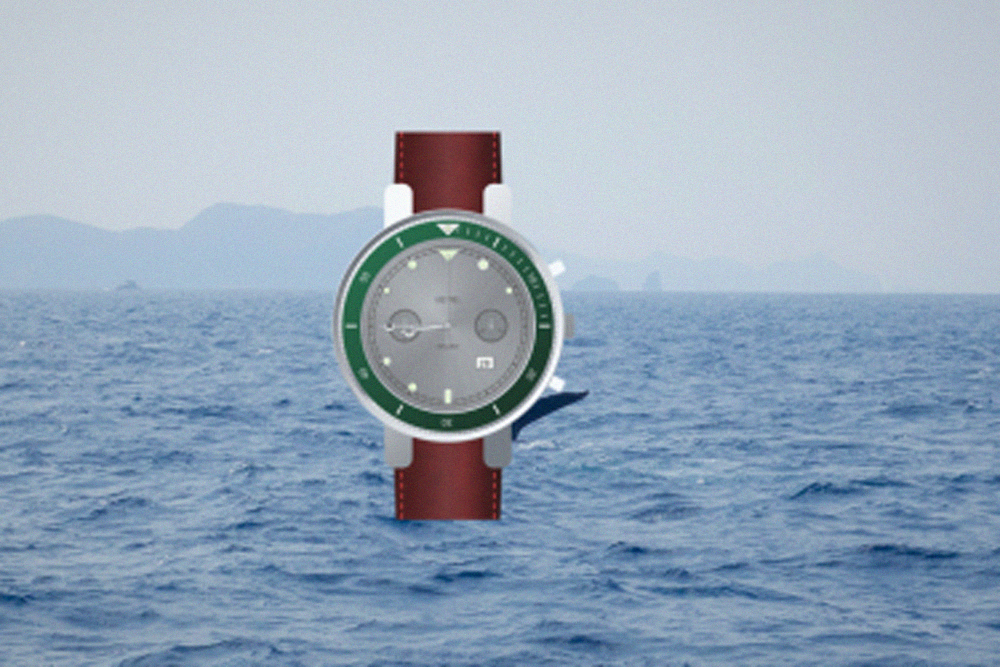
8:45
